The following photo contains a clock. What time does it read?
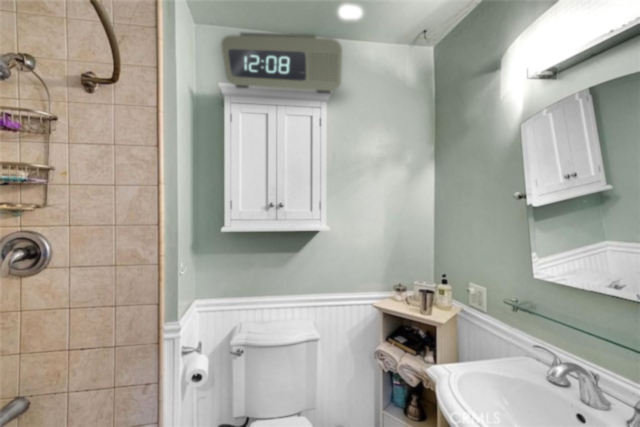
12:08
